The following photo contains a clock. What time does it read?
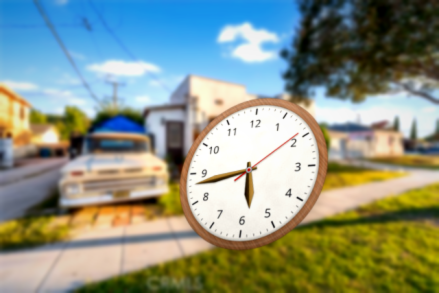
5:43:09
